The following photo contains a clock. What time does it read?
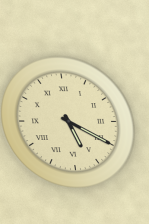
5:20
